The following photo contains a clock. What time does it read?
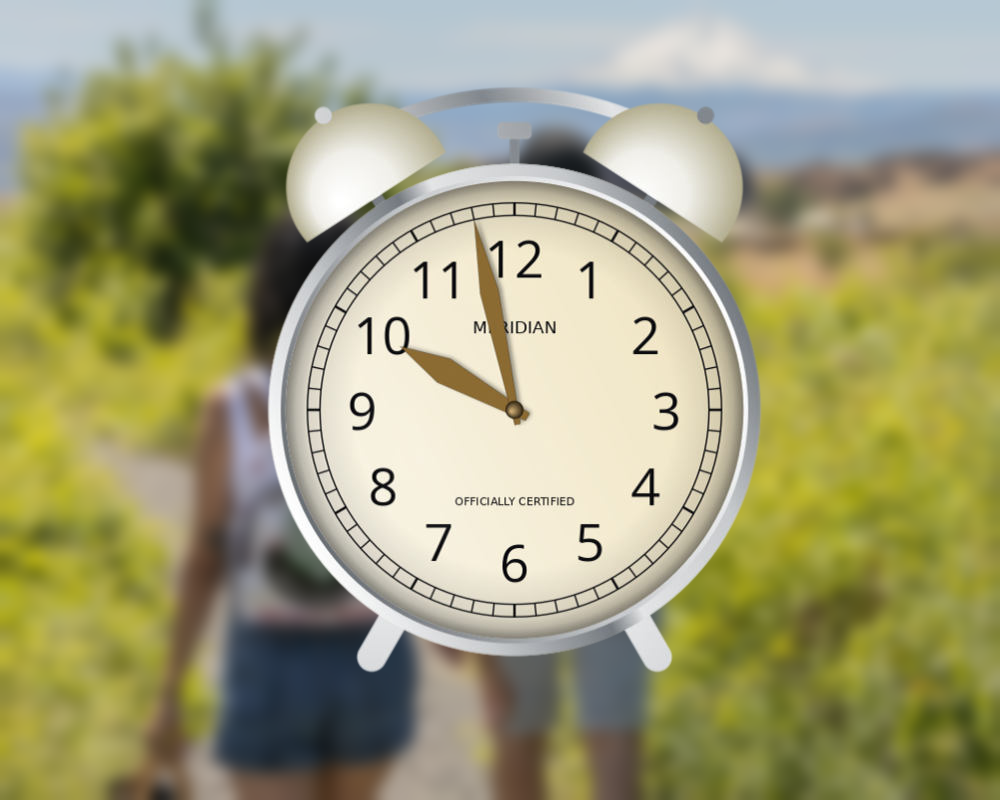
9:58
